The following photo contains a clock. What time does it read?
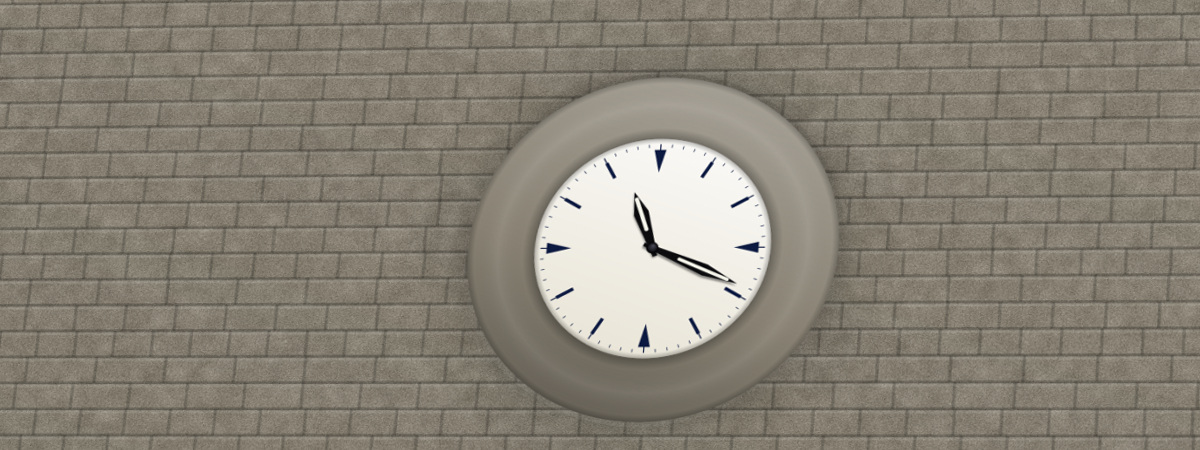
11:19
